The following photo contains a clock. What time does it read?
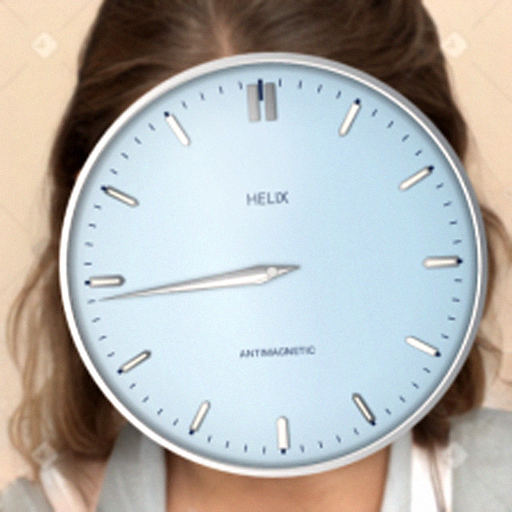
8:44
